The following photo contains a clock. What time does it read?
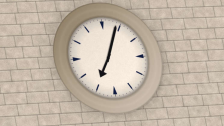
7:04
